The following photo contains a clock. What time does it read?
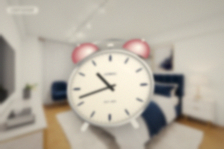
10:42
